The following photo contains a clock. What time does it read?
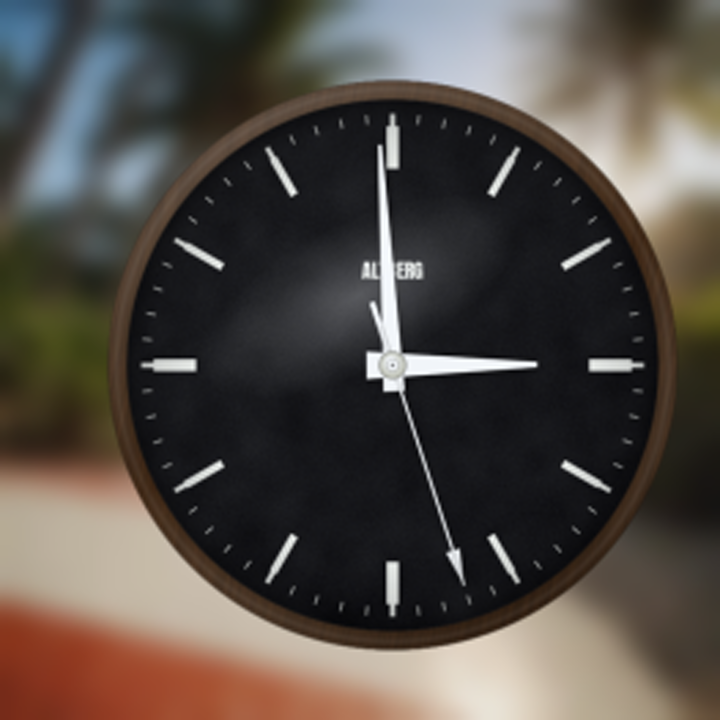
2:59:27
